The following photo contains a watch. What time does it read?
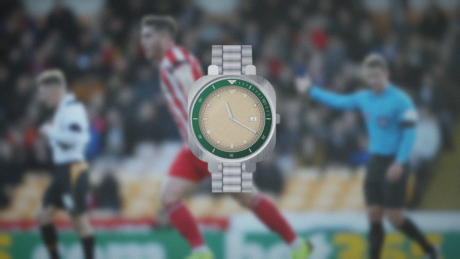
11:20
